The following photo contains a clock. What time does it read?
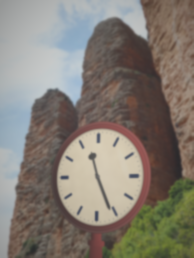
11:26
